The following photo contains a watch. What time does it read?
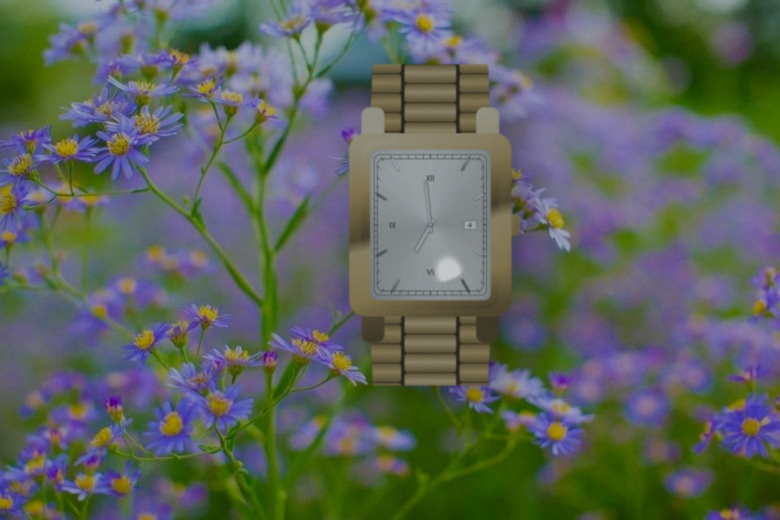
6:59
